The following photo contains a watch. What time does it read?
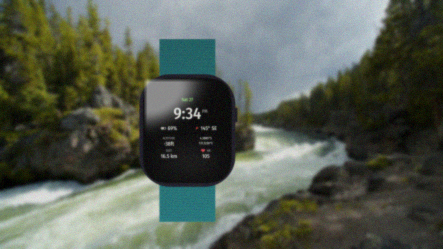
9:34
